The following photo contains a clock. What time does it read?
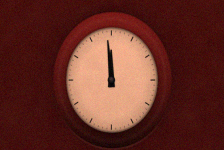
11:59
